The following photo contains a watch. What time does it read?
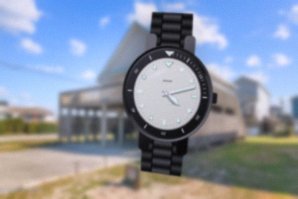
4:12
